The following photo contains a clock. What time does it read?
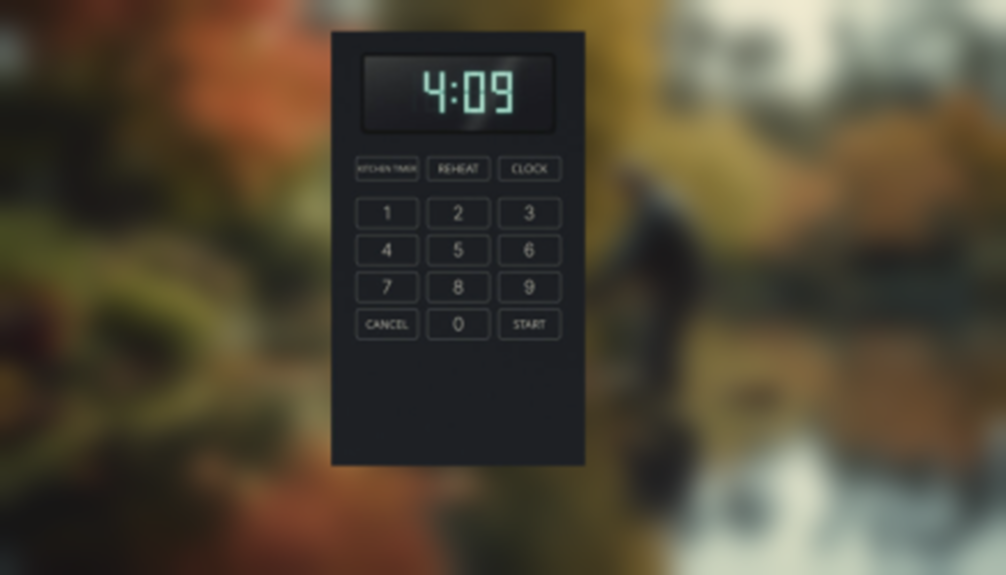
4:09
